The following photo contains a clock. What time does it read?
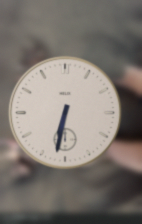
6:32
